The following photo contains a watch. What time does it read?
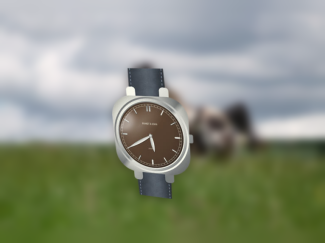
5:40
